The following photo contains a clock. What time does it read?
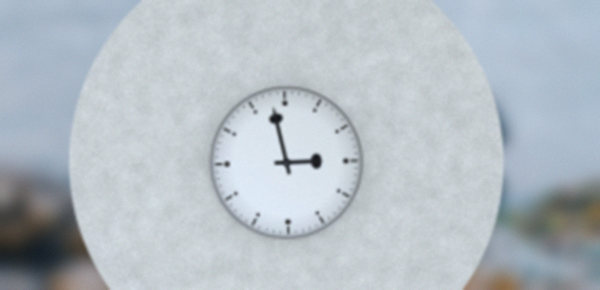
2:58
